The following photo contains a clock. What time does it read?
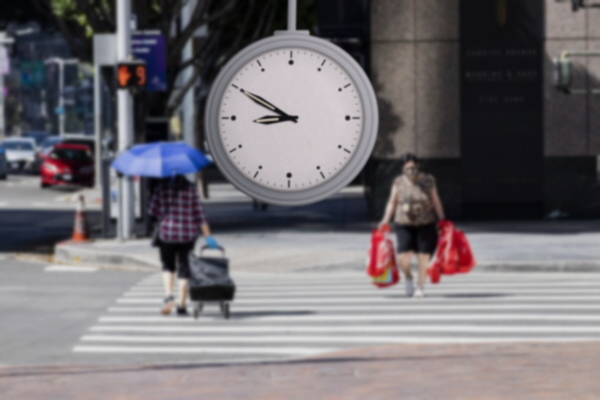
8:50
